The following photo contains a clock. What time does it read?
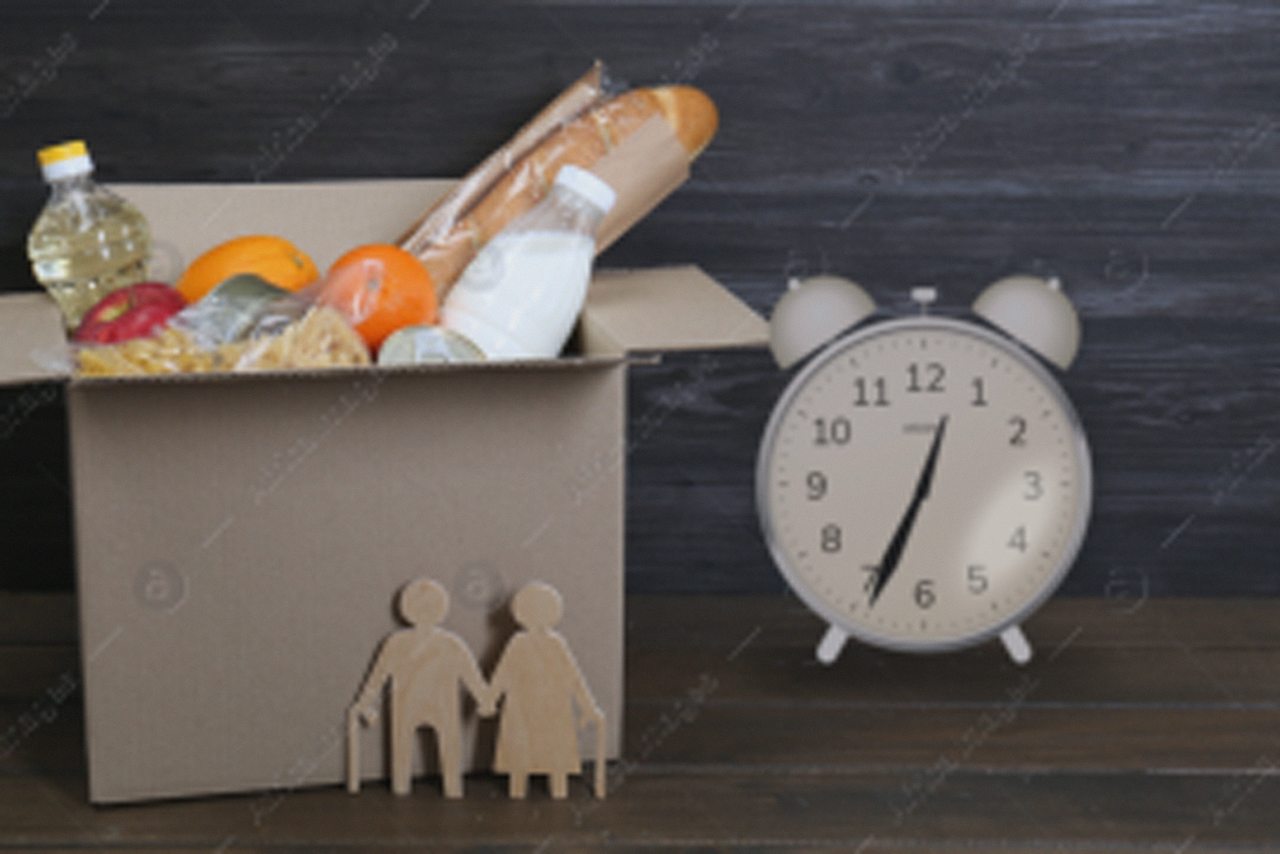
12:34
